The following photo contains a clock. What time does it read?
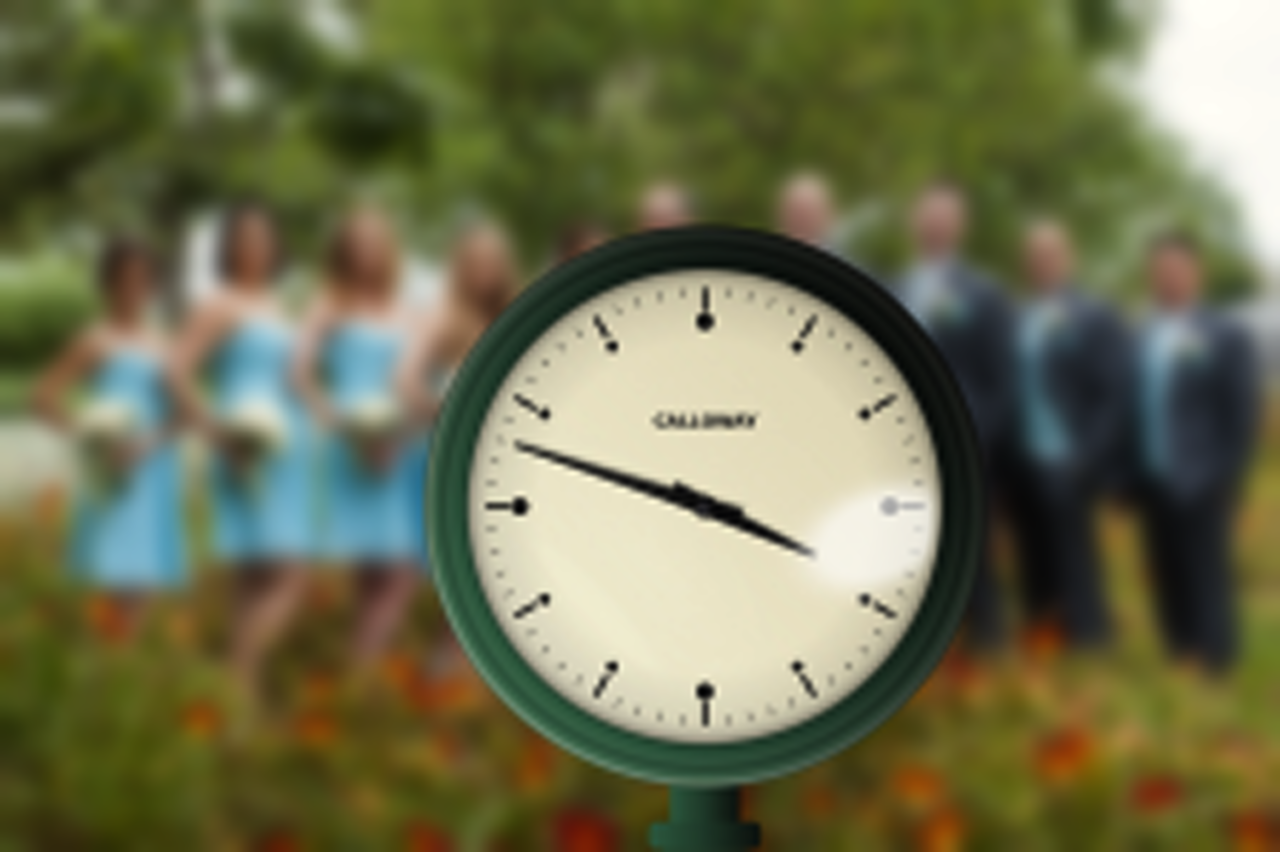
3:48
